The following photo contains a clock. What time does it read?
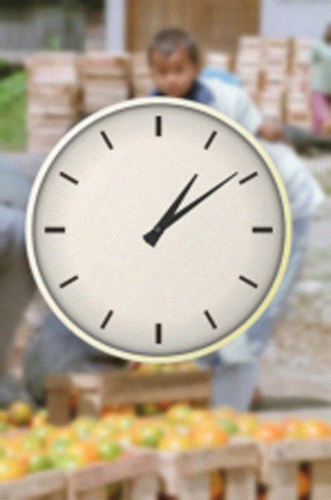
1:09
